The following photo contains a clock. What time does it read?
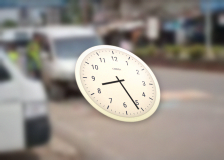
8:26
